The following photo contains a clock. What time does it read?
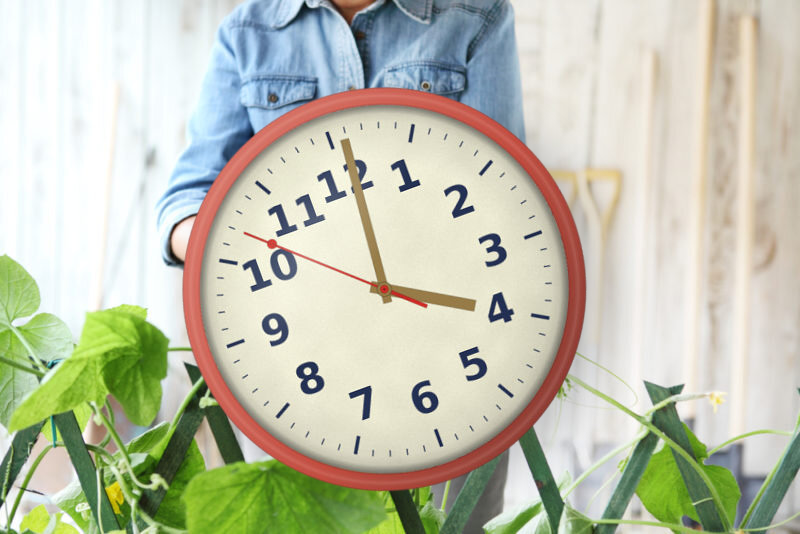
4:00:52
